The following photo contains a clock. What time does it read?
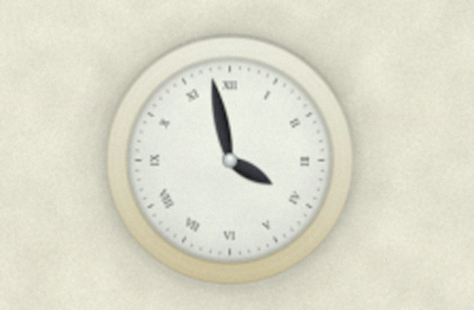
3:58
